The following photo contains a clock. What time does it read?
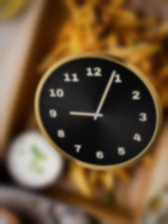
9:04
